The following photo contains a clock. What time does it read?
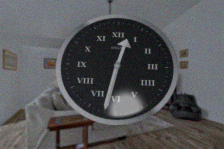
12:32
